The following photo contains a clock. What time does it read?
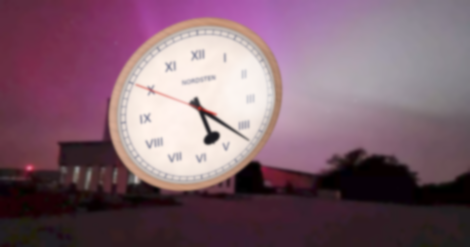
5:21:50
